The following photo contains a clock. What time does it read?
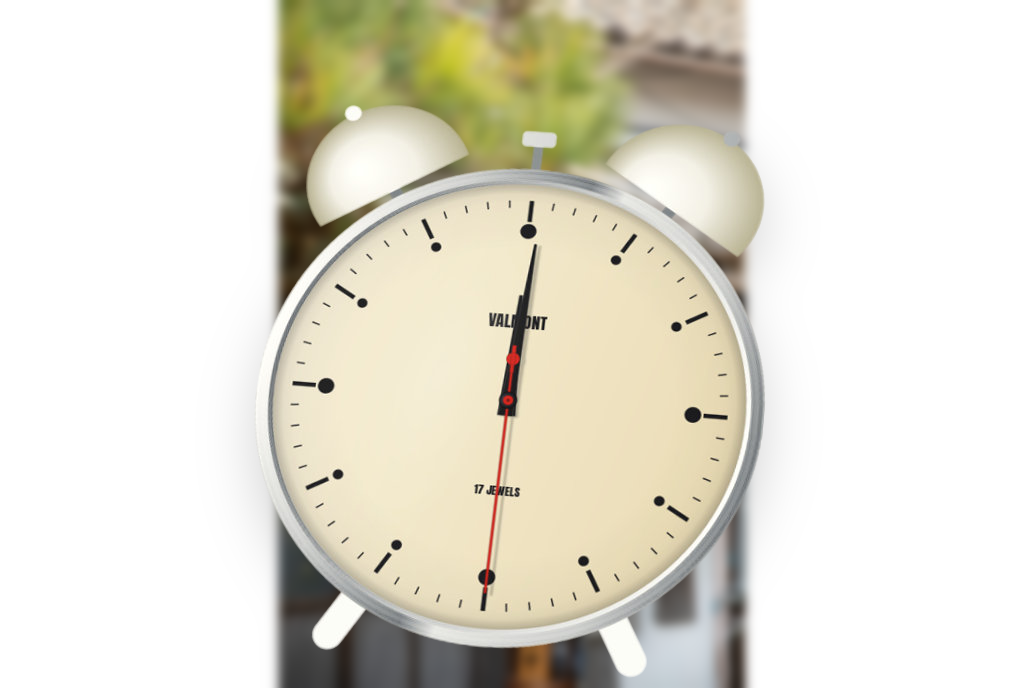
12:00:30
